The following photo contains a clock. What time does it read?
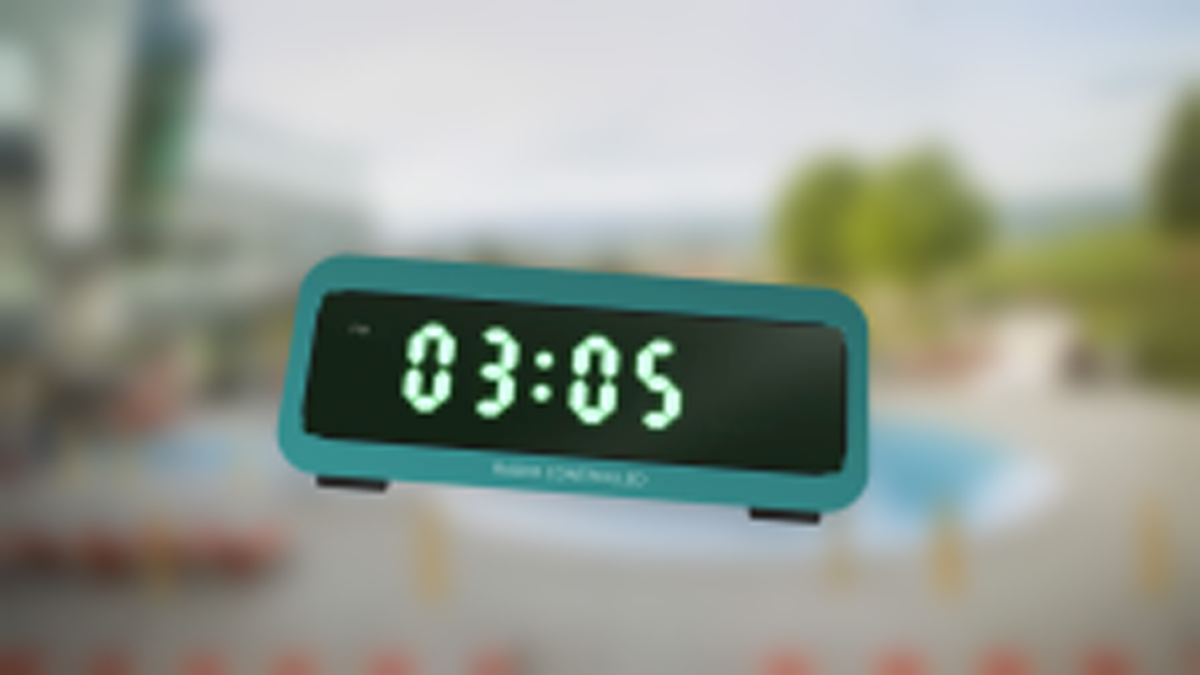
3:05
